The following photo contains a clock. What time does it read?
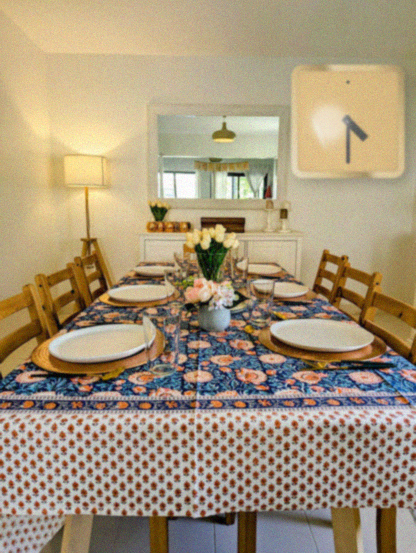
4:30
